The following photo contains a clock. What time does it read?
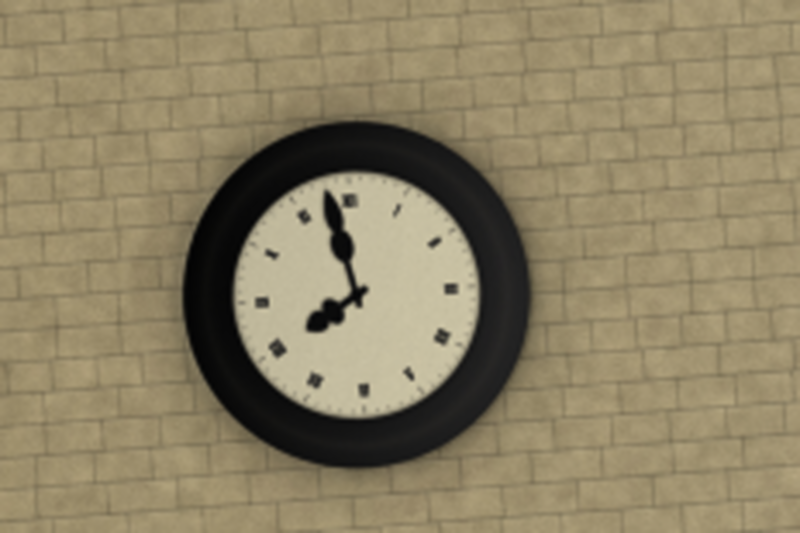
7:58
